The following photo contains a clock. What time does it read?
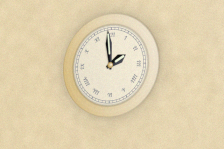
1:59
